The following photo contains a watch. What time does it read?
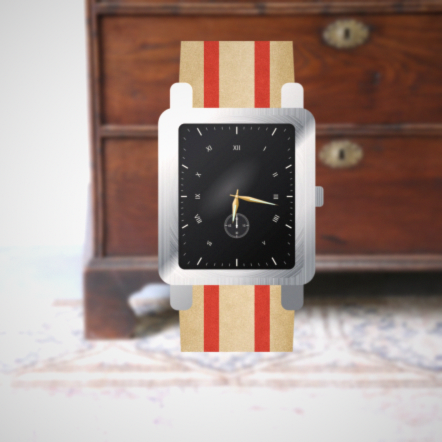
6:17
